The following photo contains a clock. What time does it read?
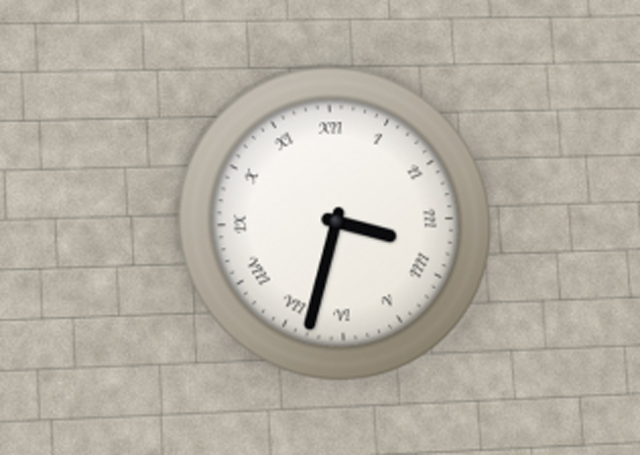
3:33
